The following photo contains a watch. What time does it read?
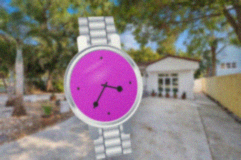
3:36
